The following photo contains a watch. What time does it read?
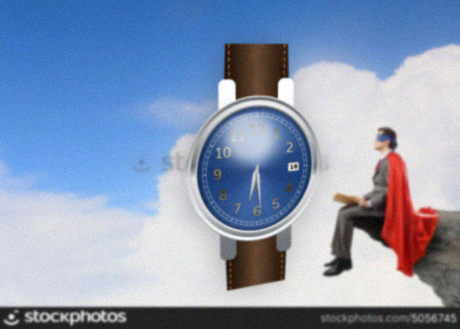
6:29
